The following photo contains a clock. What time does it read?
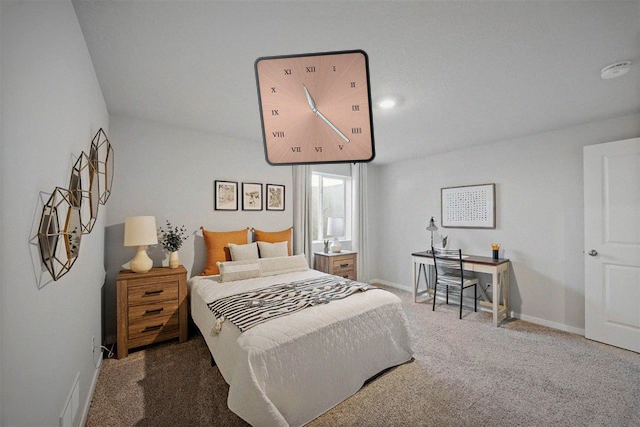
11:23
